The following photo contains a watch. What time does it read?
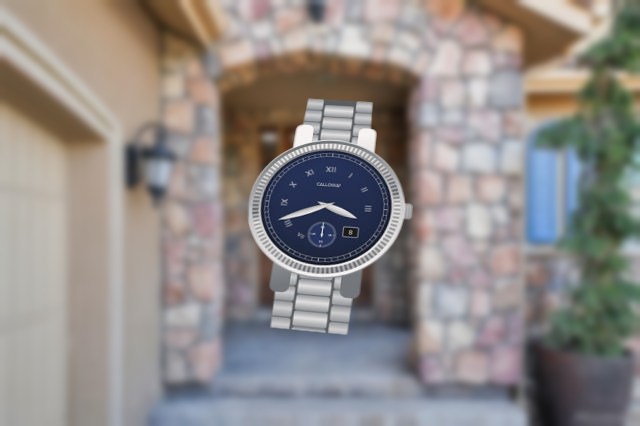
3:41
